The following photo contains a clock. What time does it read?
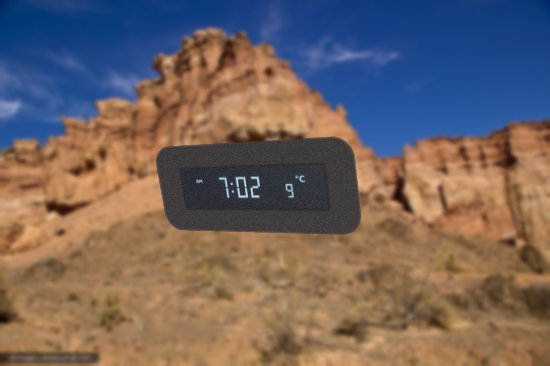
7:02
